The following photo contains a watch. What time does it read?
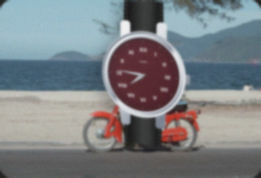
7:46
